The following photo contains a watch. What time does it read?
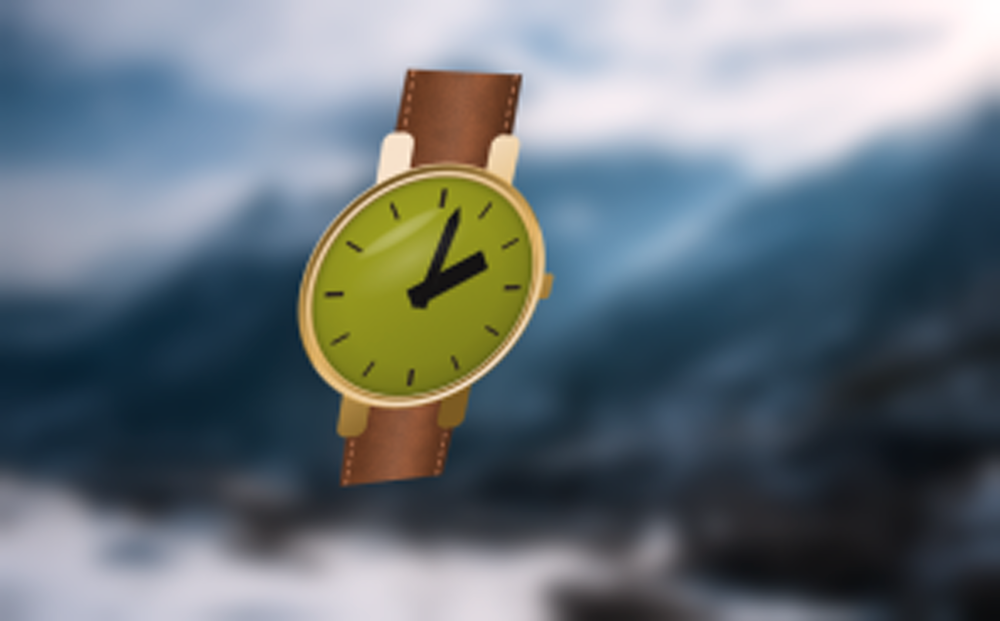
2:02
